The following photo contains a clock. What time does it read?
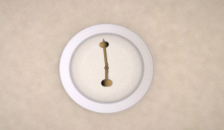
5:59
